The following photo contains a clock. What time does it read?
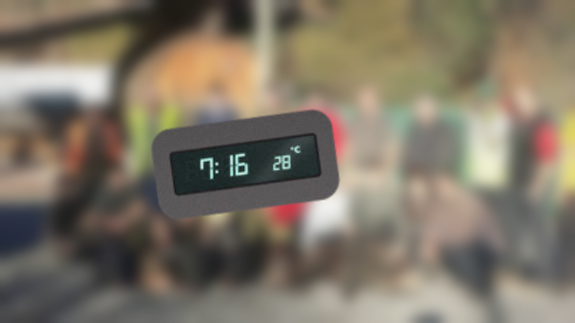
7:16
